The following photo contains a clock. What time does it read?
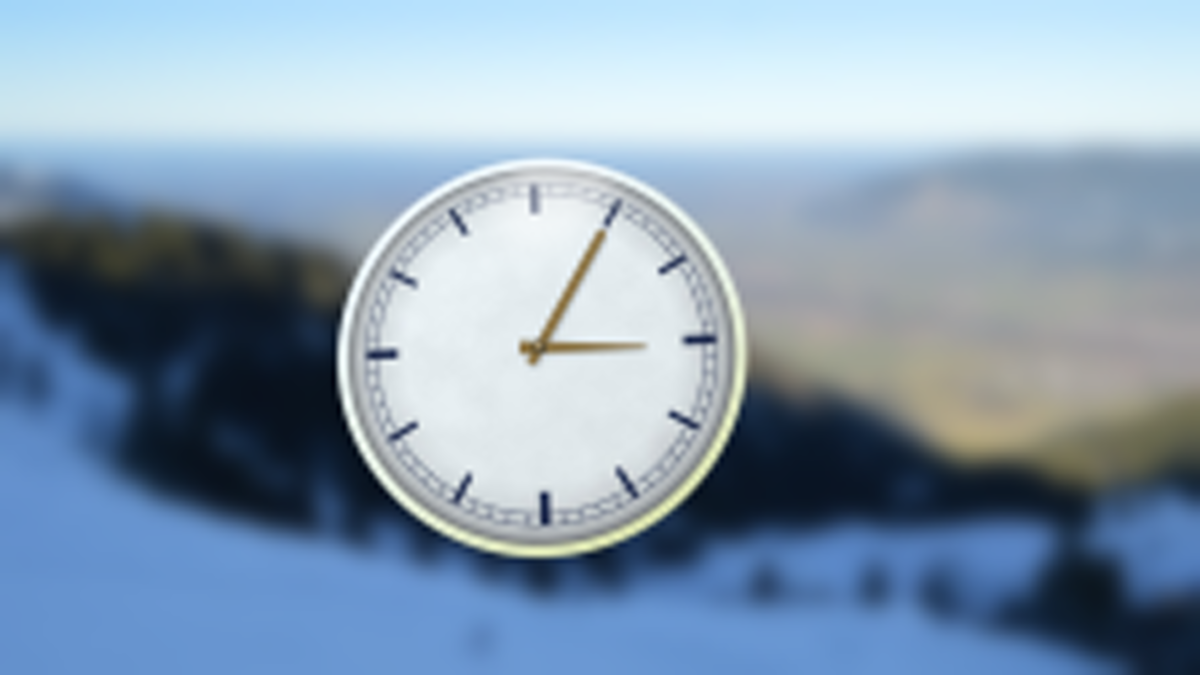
3:05
